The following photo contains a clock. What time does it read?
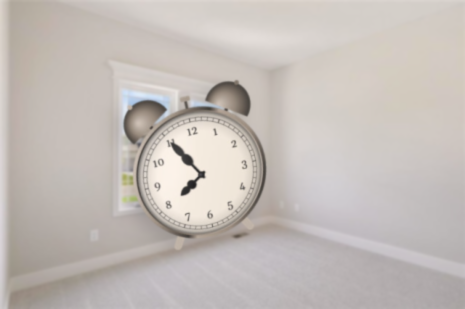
7:55
